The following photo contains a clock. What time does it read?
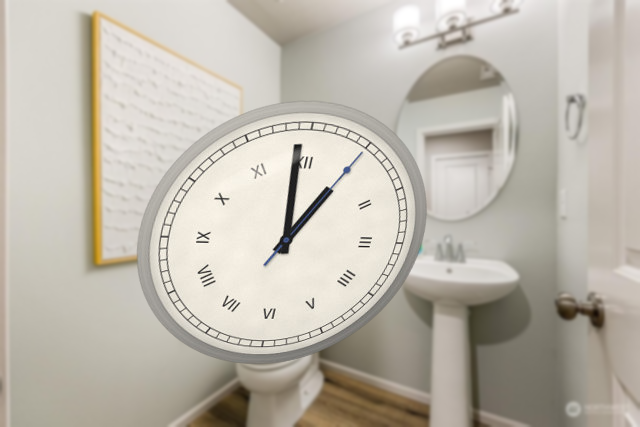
12:59:05
